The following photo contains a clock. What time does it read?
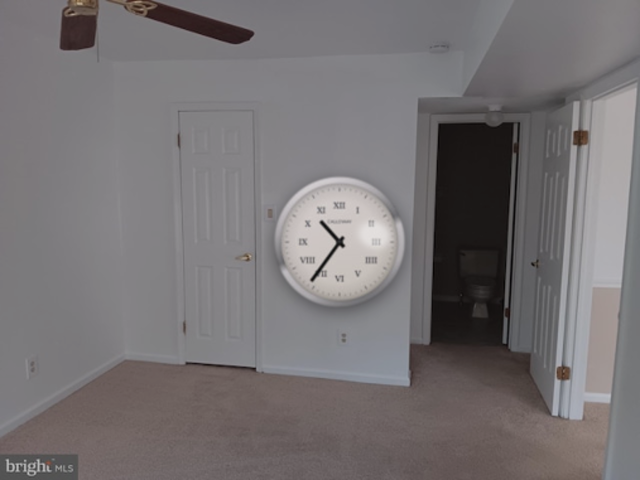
10:36
